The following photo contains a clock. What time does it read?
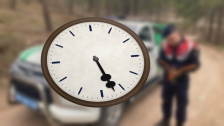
5:27
